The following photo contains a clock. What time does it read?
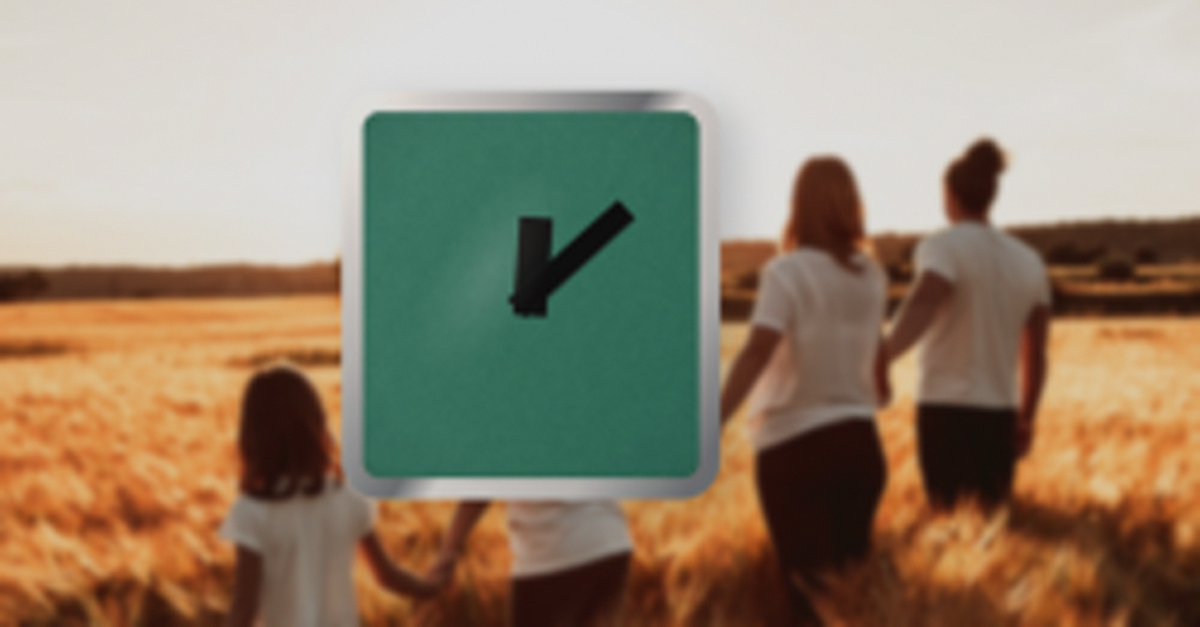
12:08
